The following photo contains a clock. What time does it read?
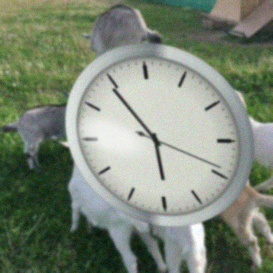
5:54:19
